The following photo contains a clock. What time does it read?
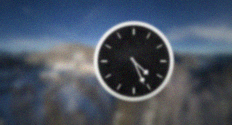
4:26
